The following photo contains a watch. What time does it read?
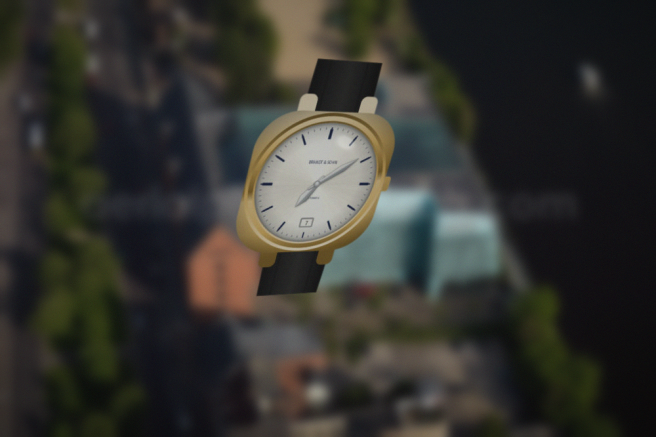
7:09
